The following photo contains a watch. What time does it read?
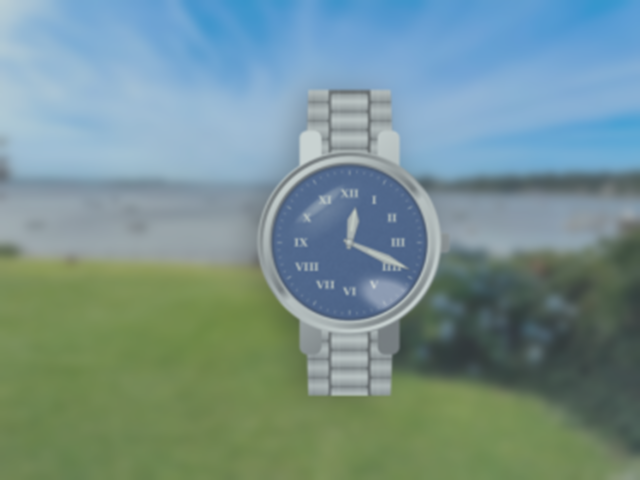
12:19
